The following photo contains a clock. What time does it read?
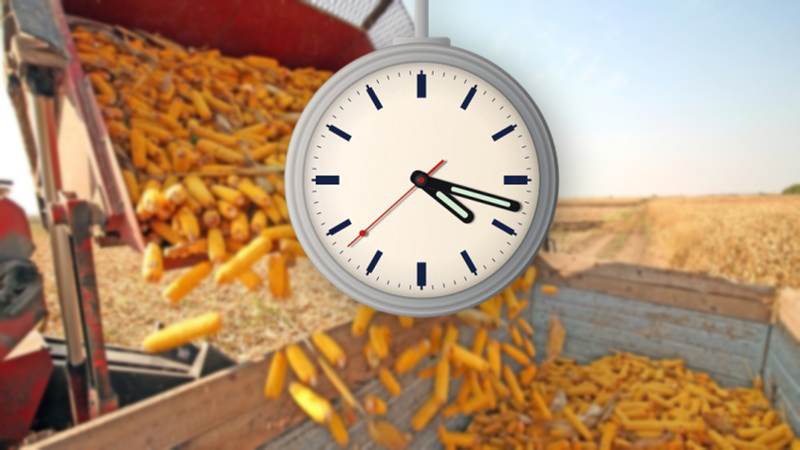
4:17:38
